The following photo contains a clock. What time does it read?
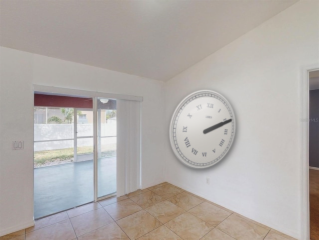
2:11
